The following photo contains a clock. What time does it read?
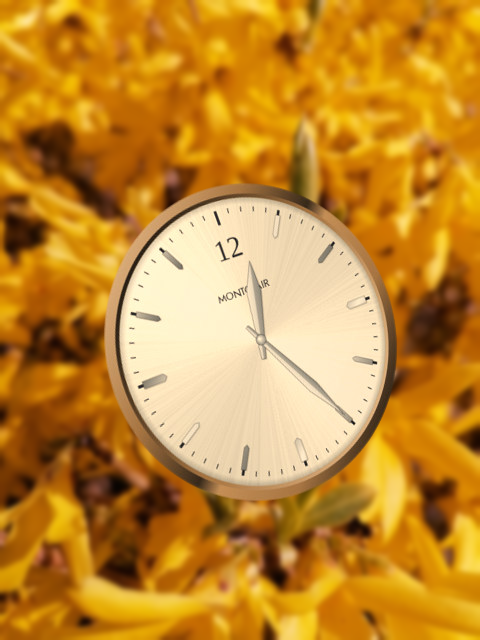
12:25
